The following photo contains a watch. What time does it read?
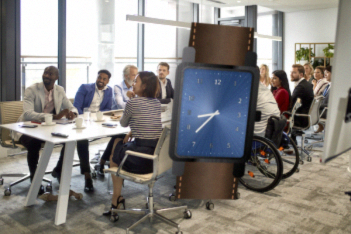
8:37
